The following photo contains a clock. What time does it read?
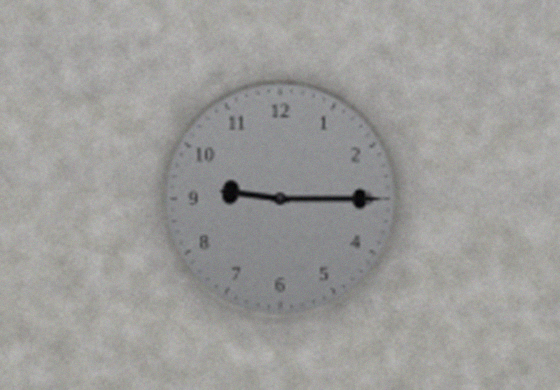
9:15
